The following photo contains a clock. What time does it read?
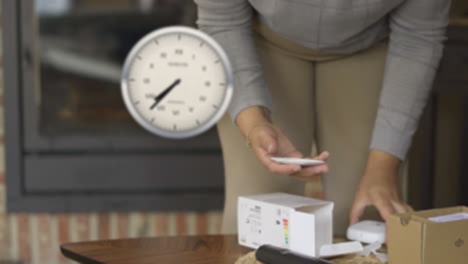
7:37
